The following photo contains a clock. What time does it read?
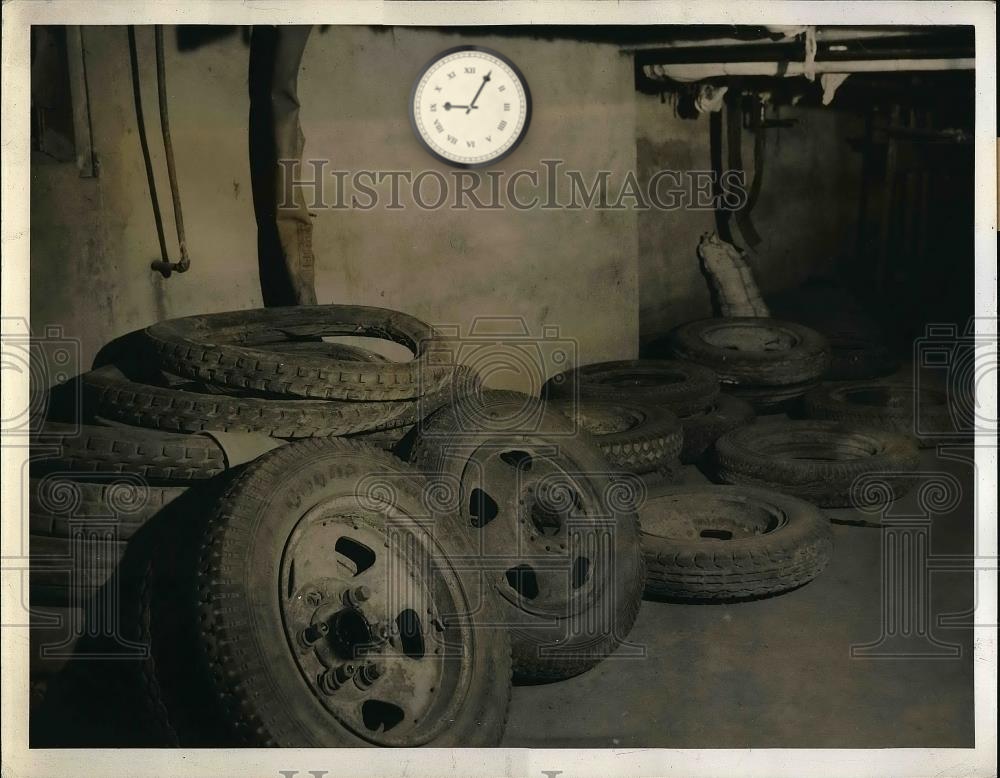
9:05
